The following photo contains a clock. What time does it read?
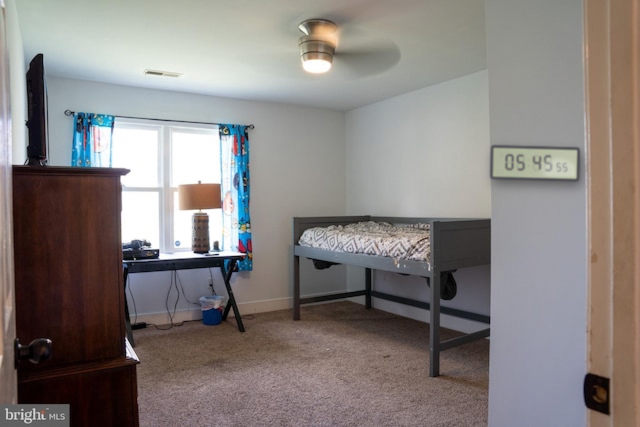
5:45
